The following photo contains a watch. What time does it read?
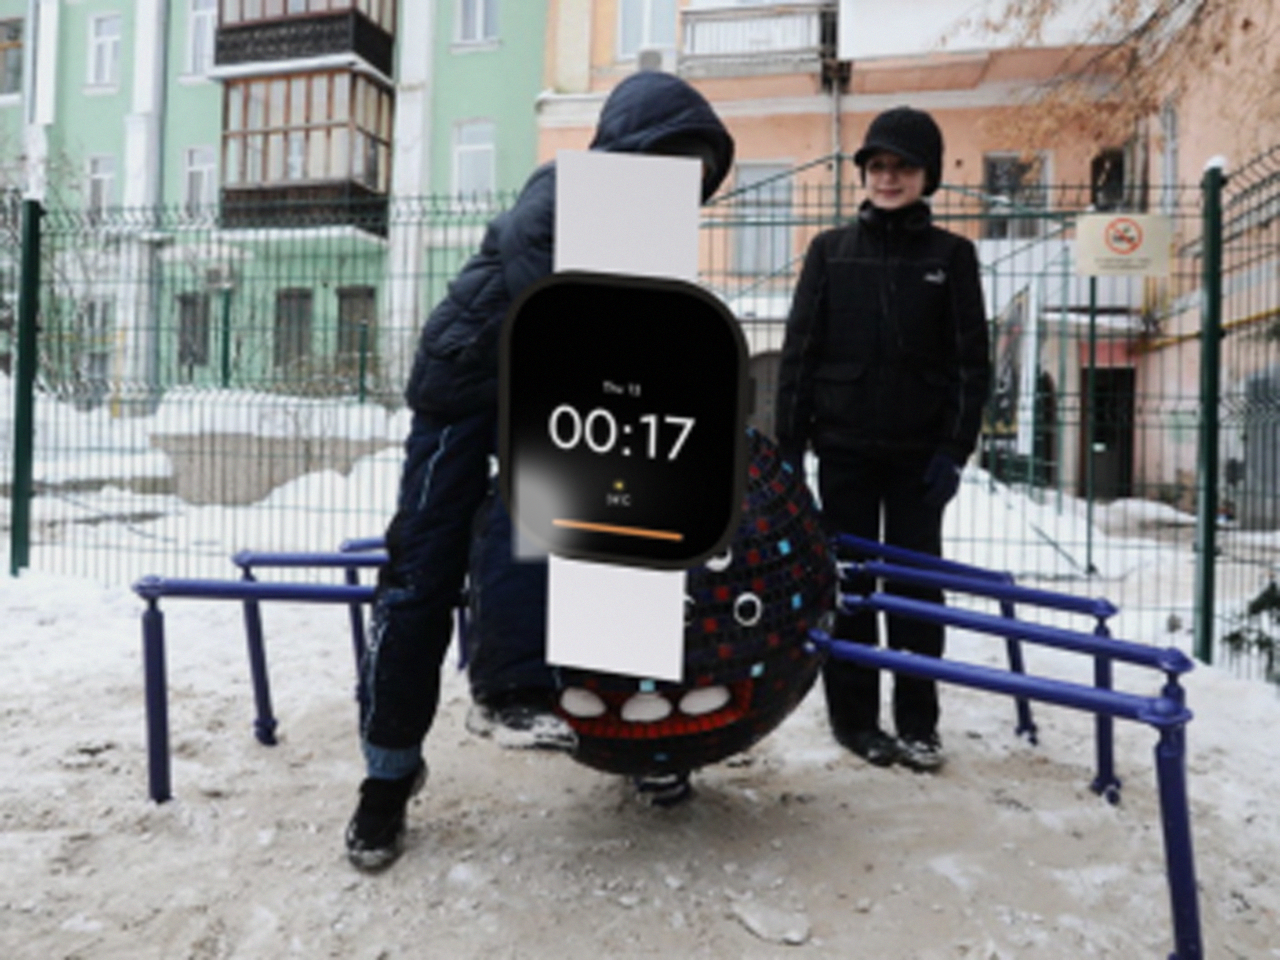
0:17
